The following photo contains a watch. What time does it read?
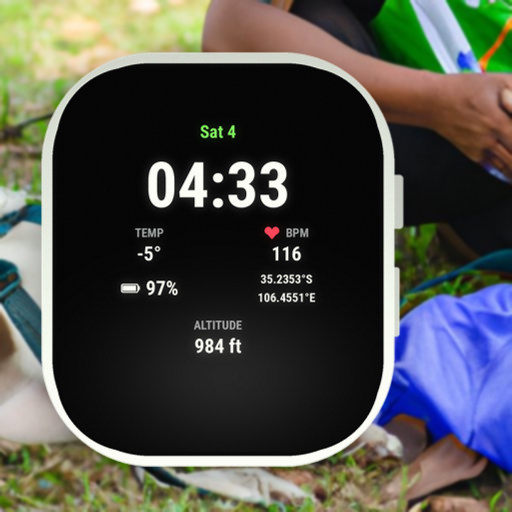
4:33
